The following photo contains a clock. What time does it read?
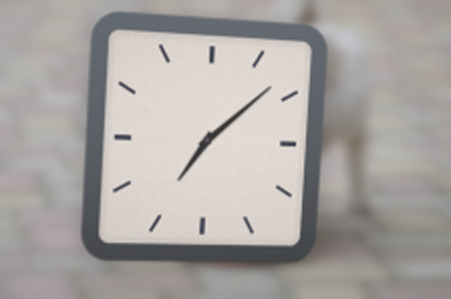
7:08
